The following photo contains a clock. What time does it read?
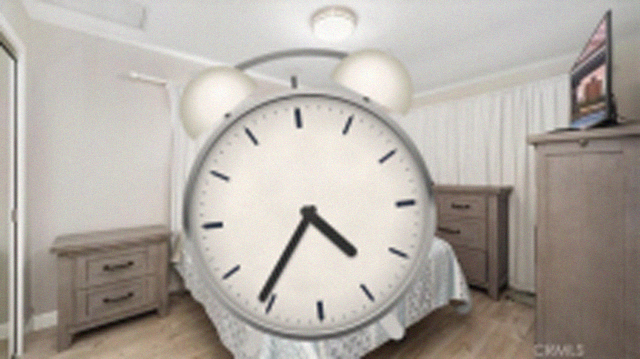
4:36
